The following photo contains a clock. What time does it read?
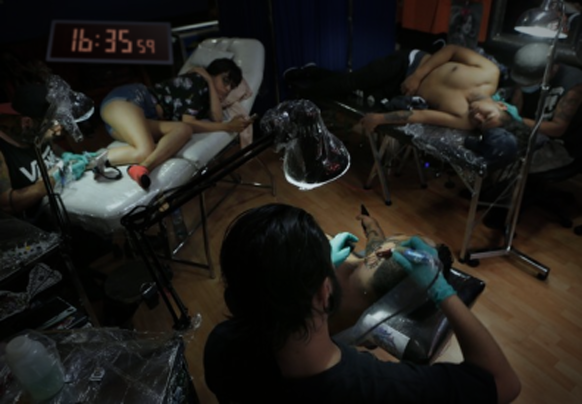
16:35:59
